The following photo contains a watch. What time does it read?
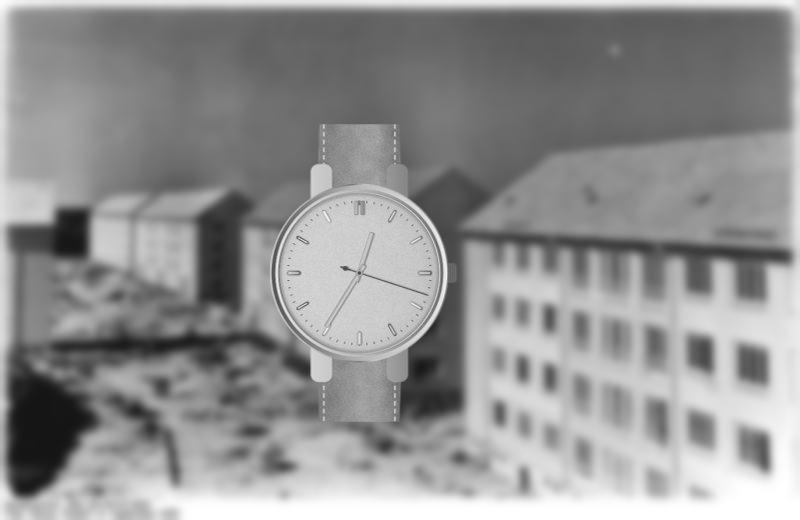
12:35:18
